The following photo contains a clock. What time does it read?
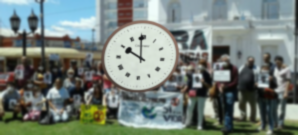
9:59
